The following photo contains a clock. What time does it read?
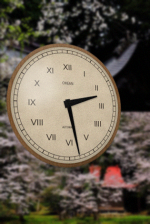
2:28
